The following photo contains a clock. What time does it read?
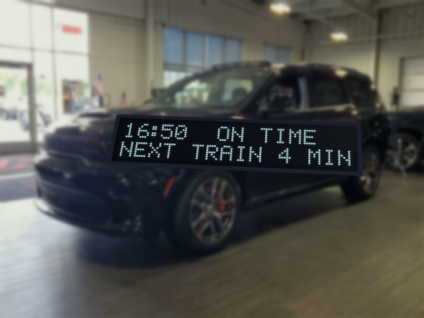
16:50
